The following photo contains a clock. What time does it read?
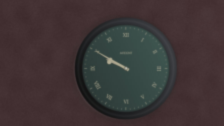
9:50
